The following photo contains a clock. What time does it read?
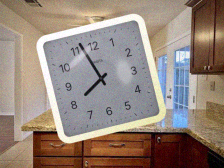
7:57
